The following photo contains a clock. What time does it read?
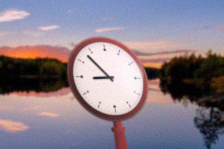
8:53
